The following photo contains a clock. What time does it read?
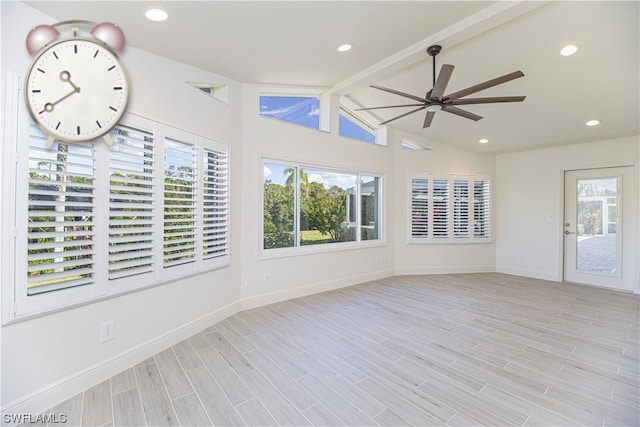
10:40
